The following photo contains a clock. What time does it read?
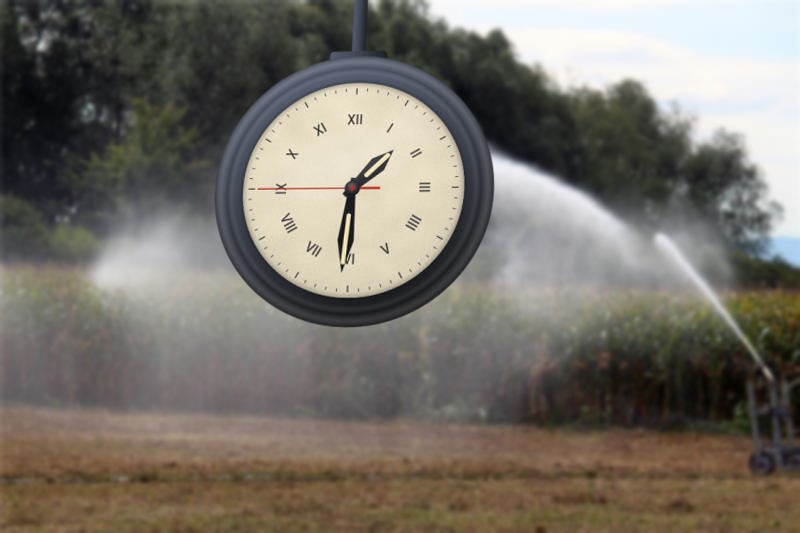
1:30:45
